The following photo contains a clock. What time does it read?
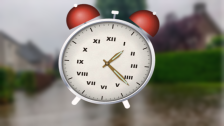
1:22
